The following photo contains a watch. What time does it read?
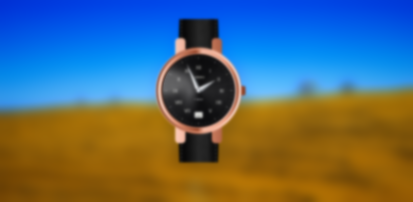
1:56
